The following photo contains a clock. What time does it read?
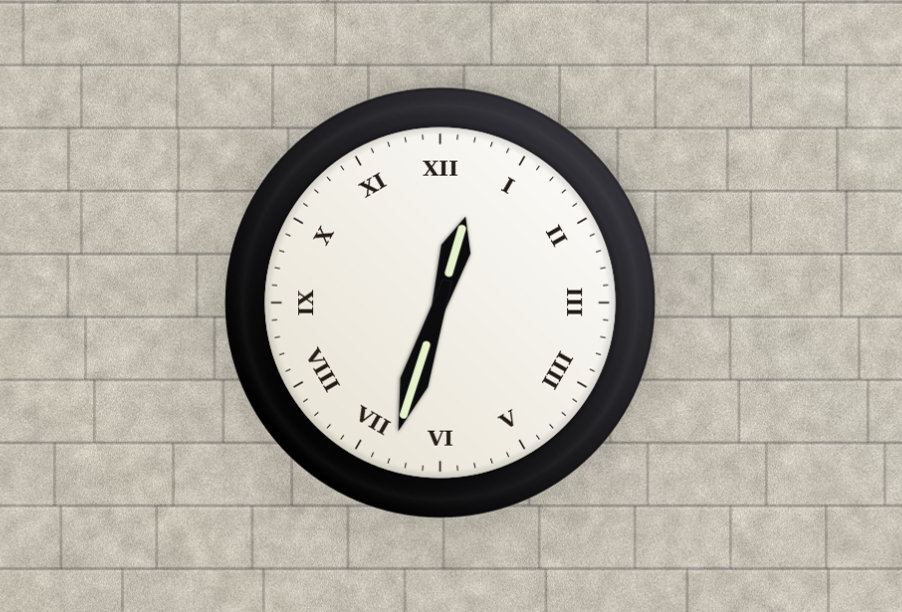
12:33
